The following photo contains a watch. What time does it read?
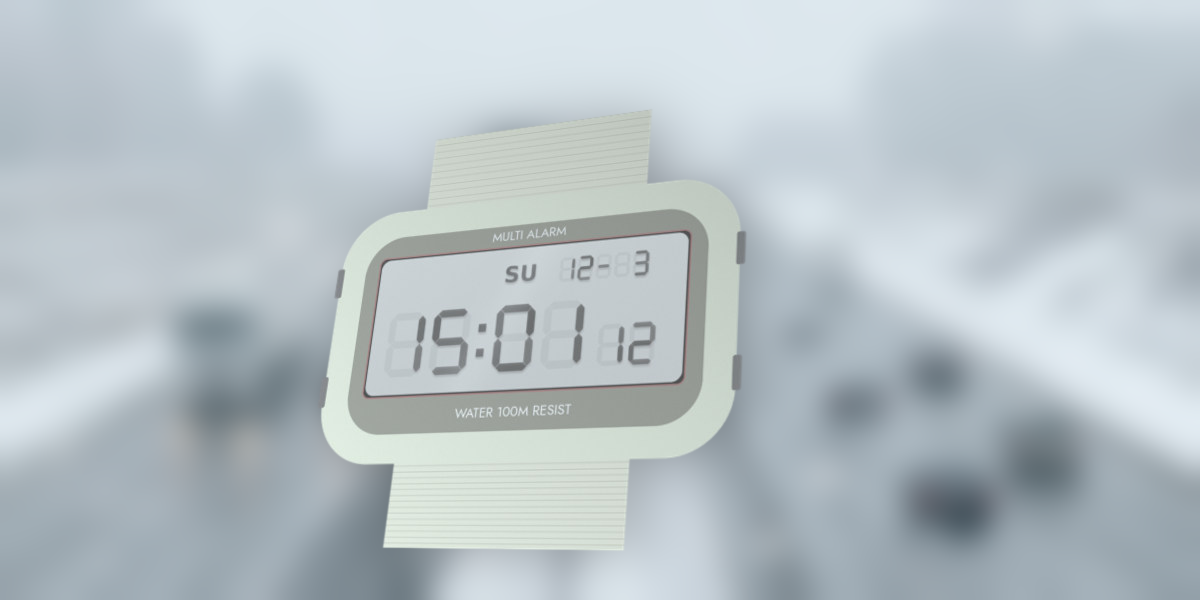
15:01:12
